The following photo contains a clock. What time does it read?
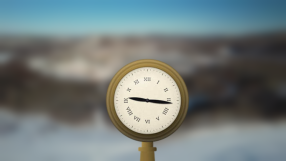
9:16
